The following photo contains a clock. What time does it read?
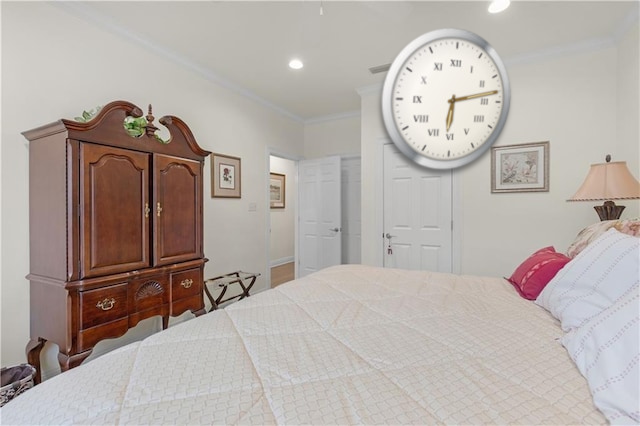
6:13
